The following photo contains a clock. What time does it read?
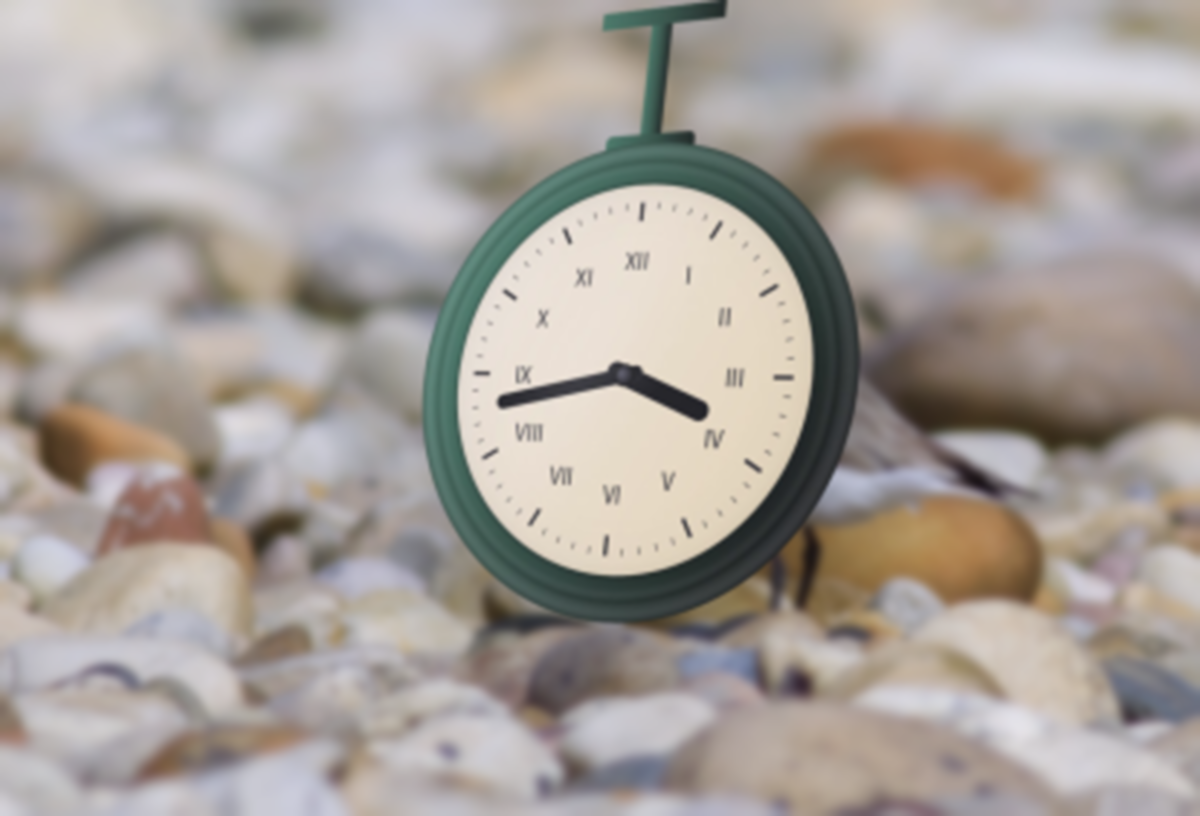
3:43
